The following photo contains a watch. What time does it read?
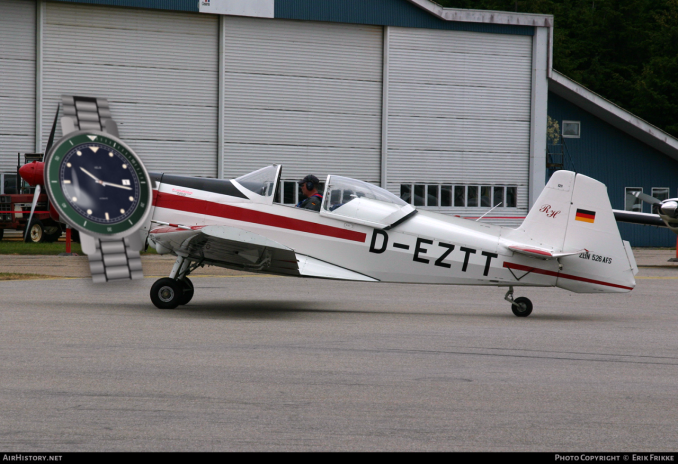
10:17
